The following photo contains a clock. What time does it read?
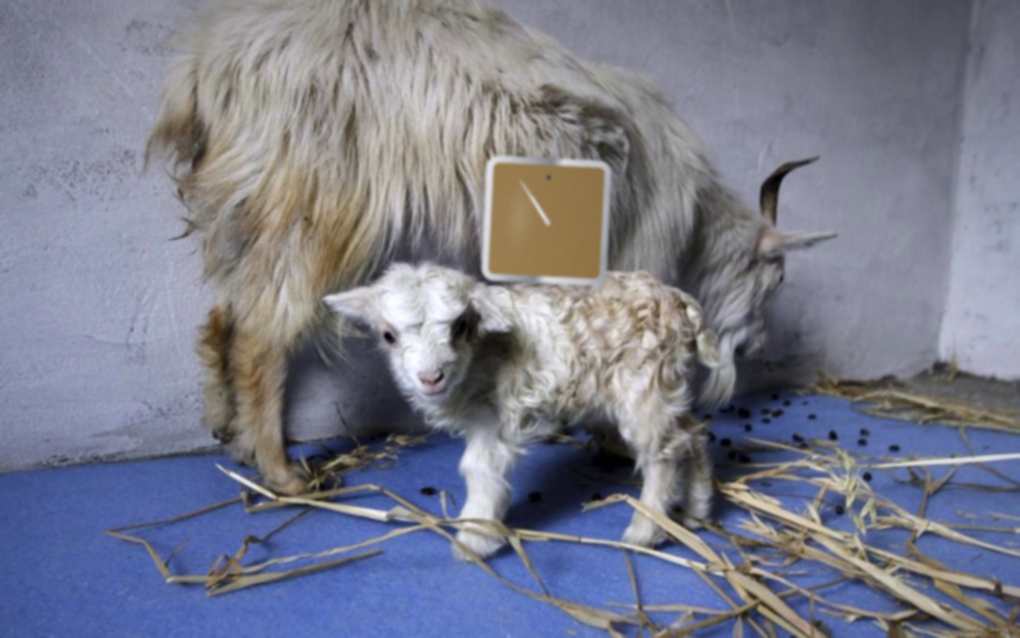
10:54
